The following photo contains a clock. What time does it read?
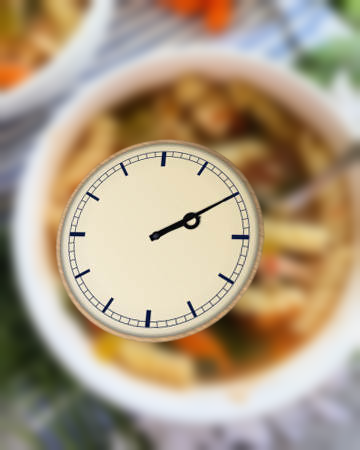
2:10
